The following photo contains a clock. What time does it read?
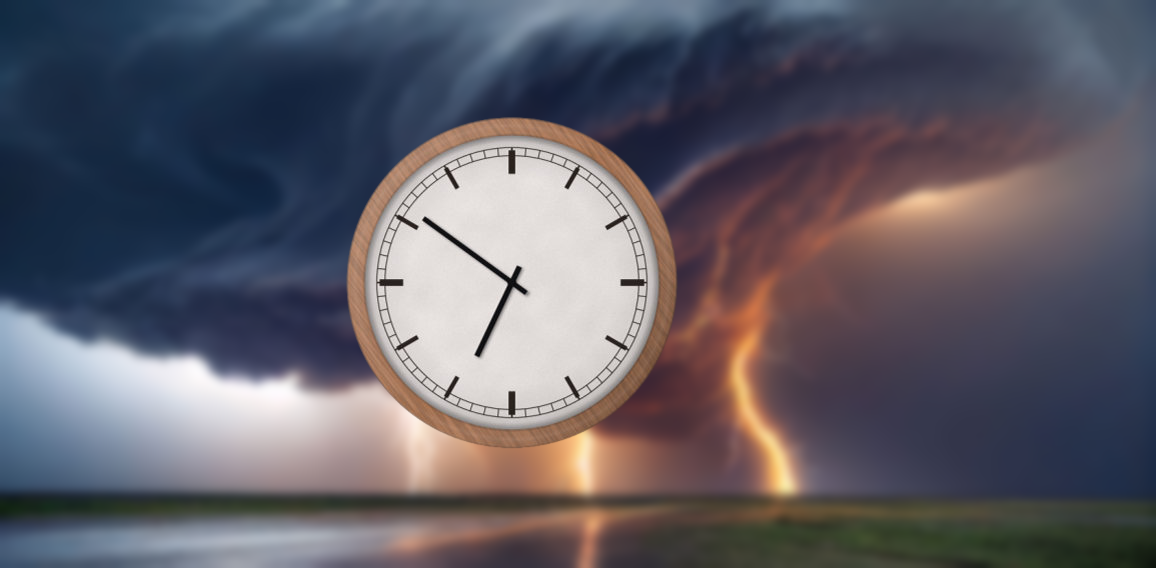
6:51
